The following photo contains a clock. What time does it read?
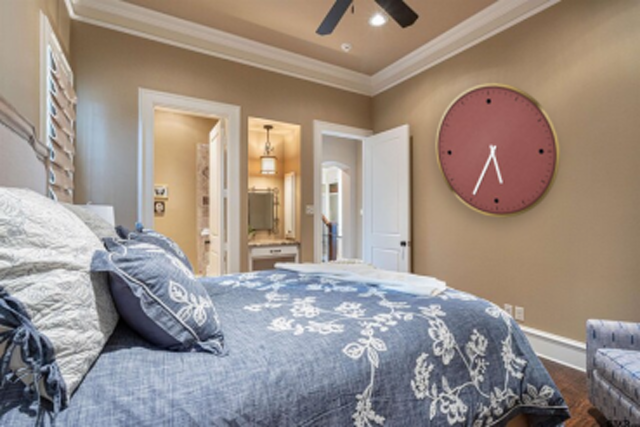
5:35
